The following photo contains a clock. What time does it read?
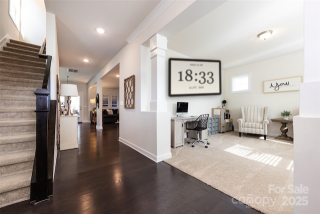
18:33
